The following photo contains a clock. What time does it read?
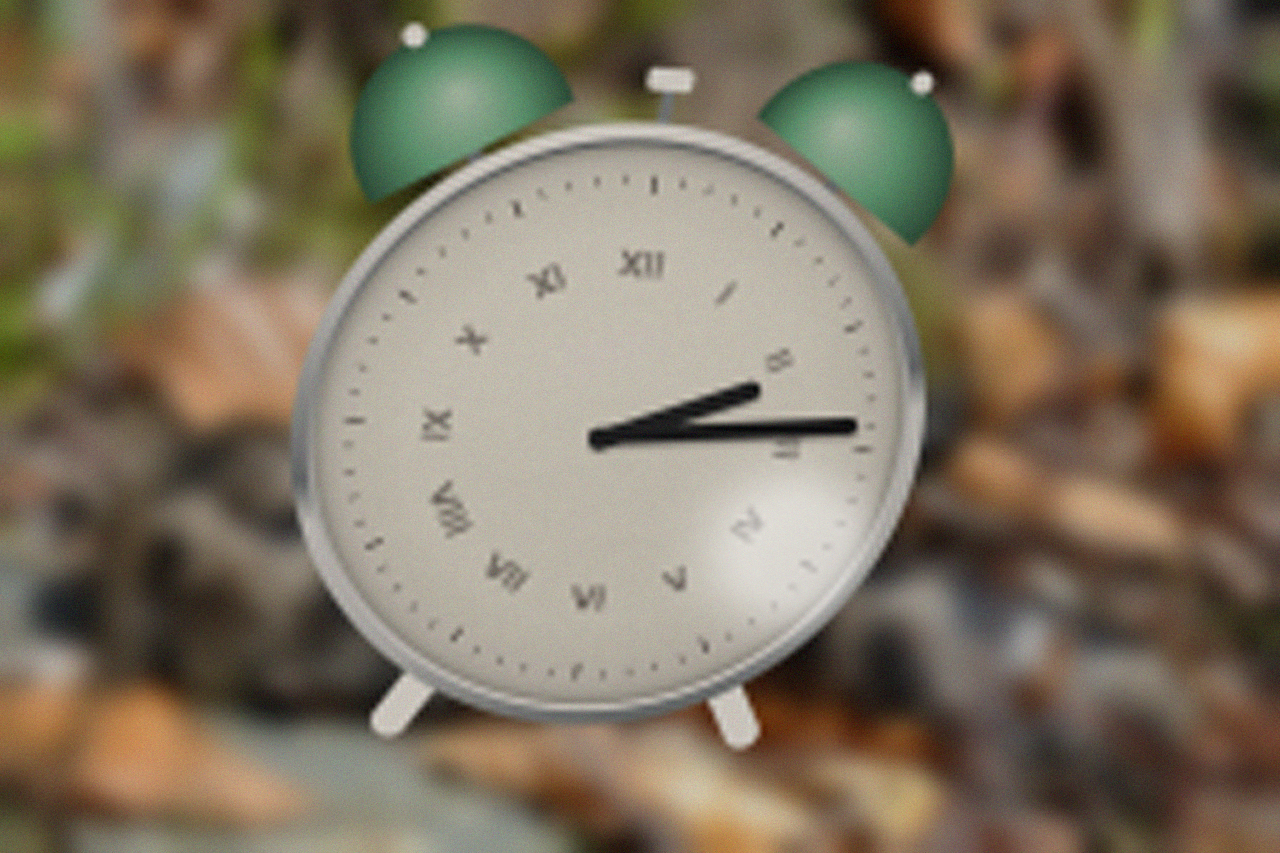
2:14
